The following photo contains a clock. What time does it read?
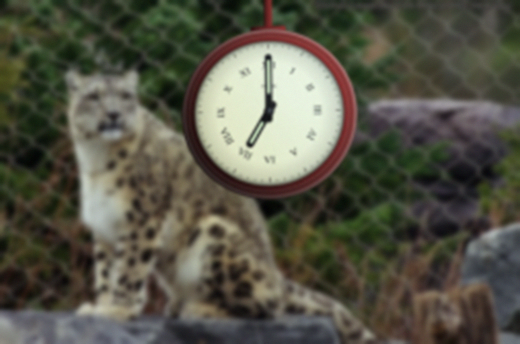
7:00
